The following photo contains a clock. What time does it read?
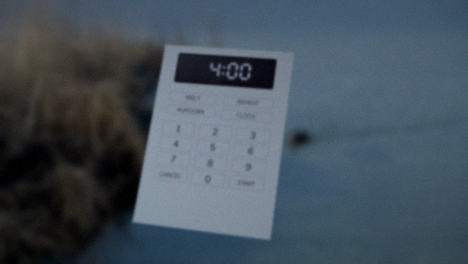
4:00
